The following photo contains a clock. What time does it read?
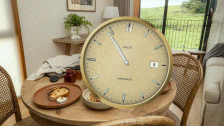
10:54
